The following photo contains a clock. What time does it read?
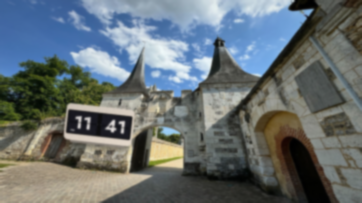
11:41
